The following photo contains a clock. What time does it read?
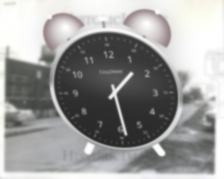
1:29
